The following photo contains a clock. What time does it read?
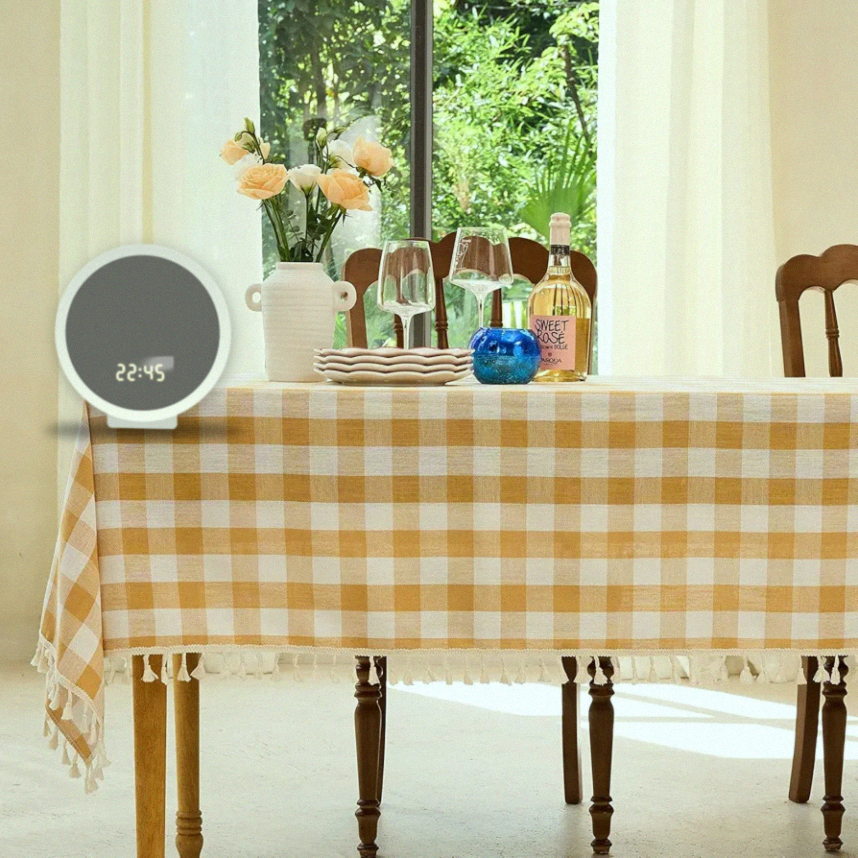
22:45
